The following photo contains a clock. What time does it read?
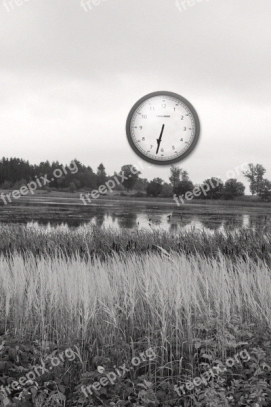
6:32
